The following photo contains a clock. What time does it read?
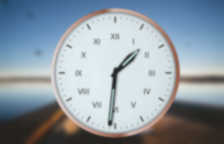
1:31
